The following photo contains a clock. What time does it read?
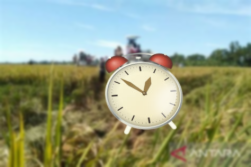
12:52
